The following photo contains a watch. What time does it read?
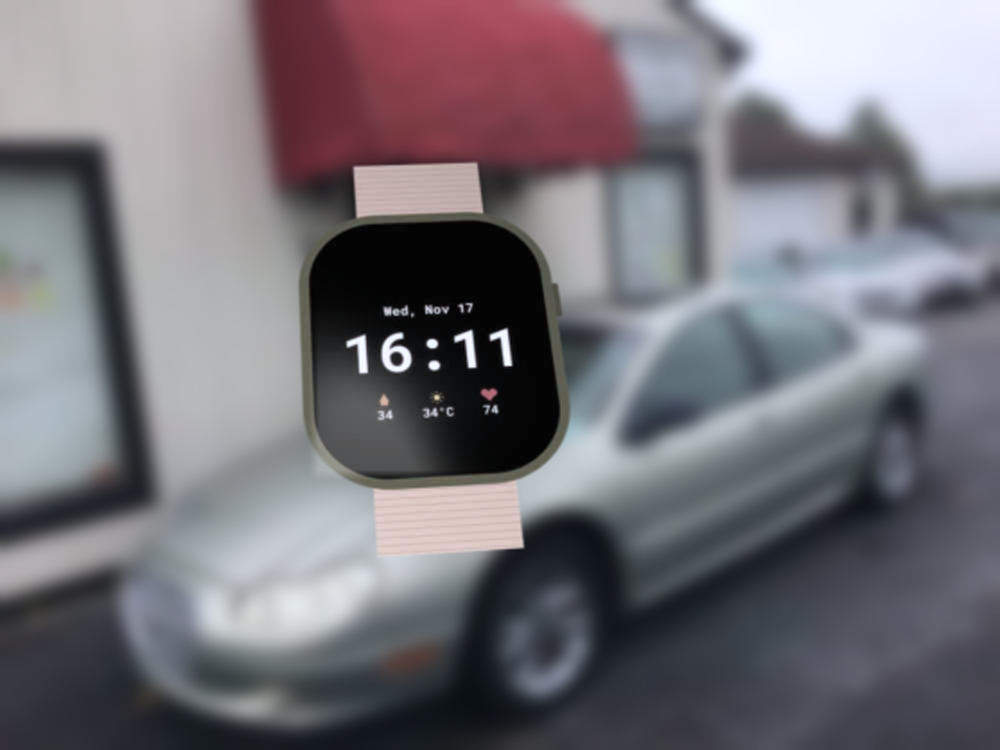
16:11
